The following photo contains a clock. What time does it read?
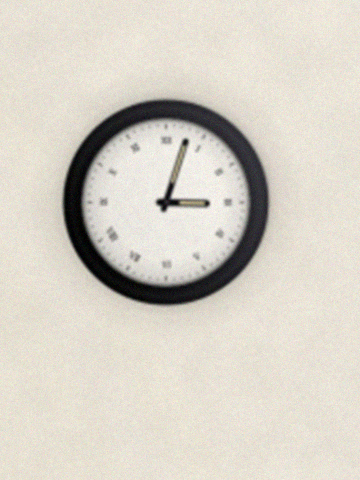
3:03
